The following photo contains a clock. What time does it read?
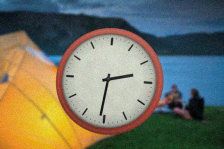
2:31
